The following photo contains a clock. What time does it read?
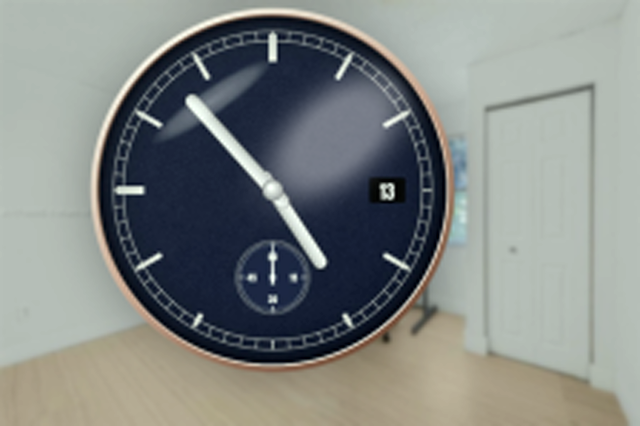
4:53
